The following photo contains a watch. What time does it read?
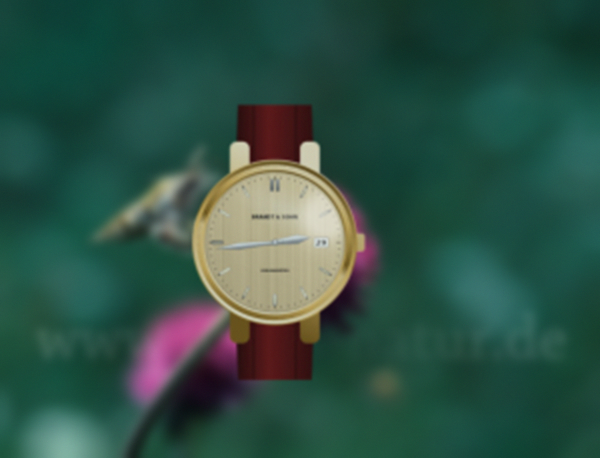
2:44
